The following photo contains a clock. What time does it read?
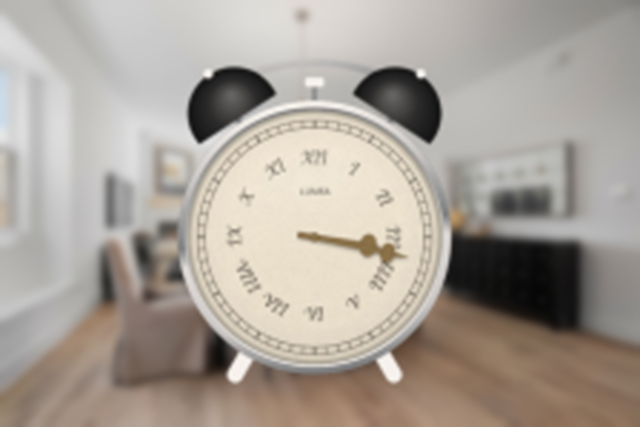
3:17
